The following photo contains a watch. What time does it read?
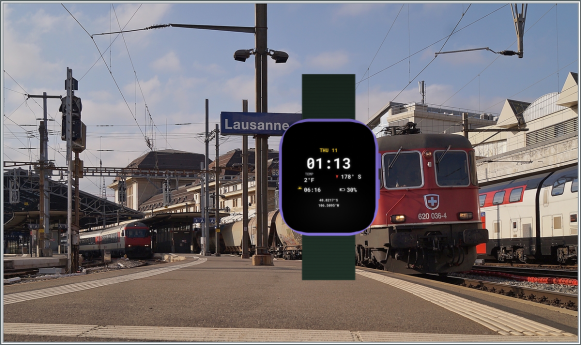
1:13
